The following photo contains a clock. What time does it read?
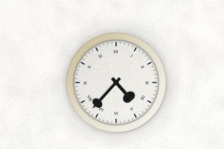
4:37
